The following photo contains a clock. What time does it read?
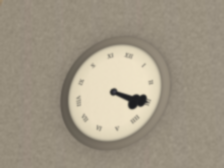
3:15
